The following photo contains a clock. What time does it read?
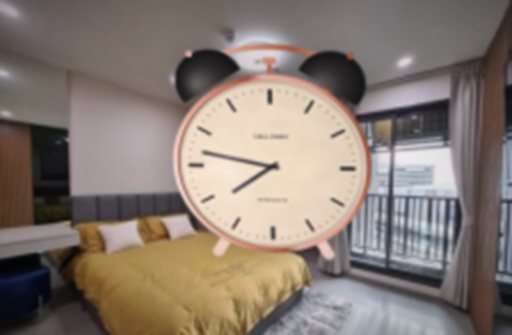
7:47
